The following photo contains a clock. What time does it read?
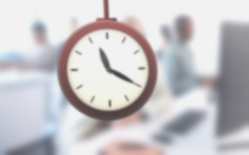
11:20
